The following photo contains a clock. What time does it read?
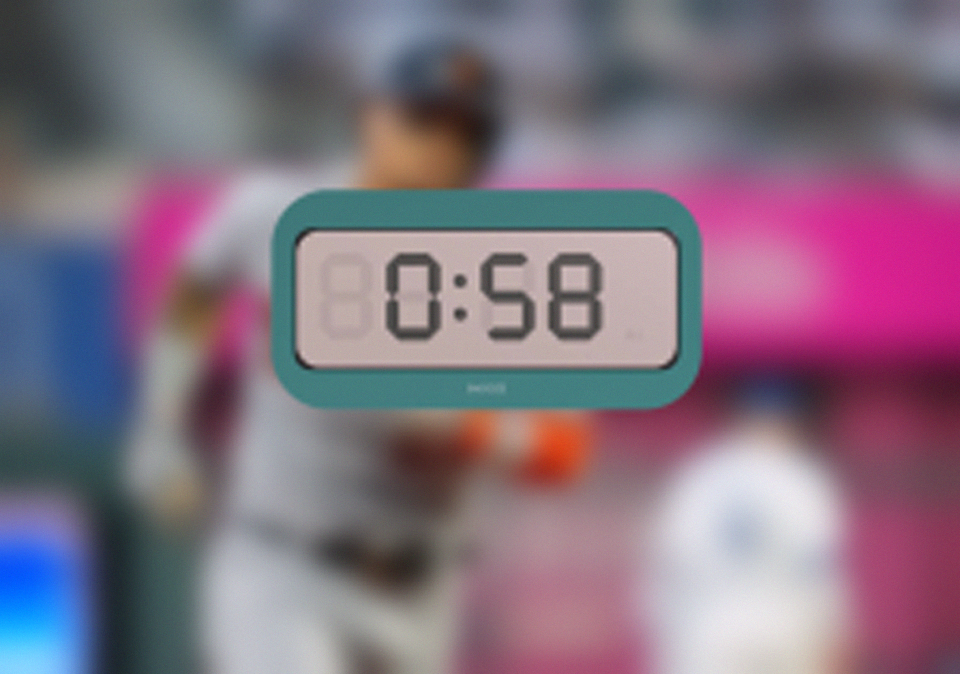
0:58
